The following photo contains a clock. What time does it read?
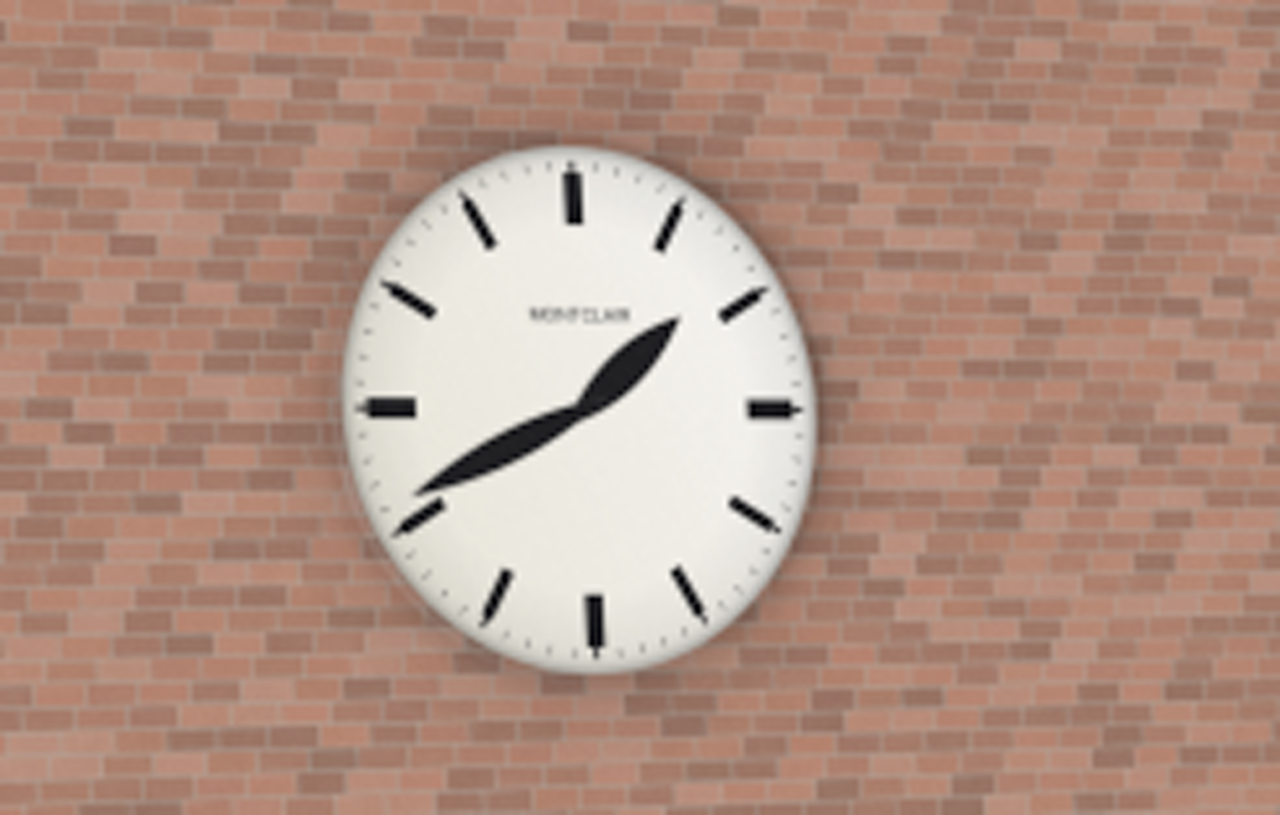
1:41
